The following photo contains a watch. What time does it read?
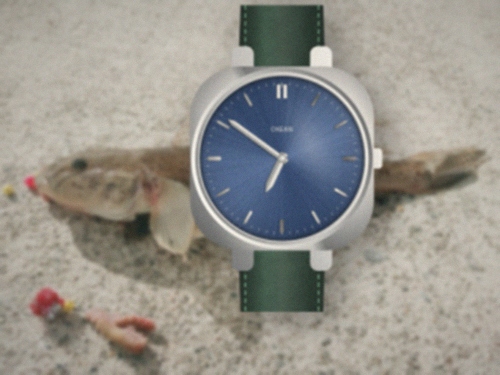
6:51
